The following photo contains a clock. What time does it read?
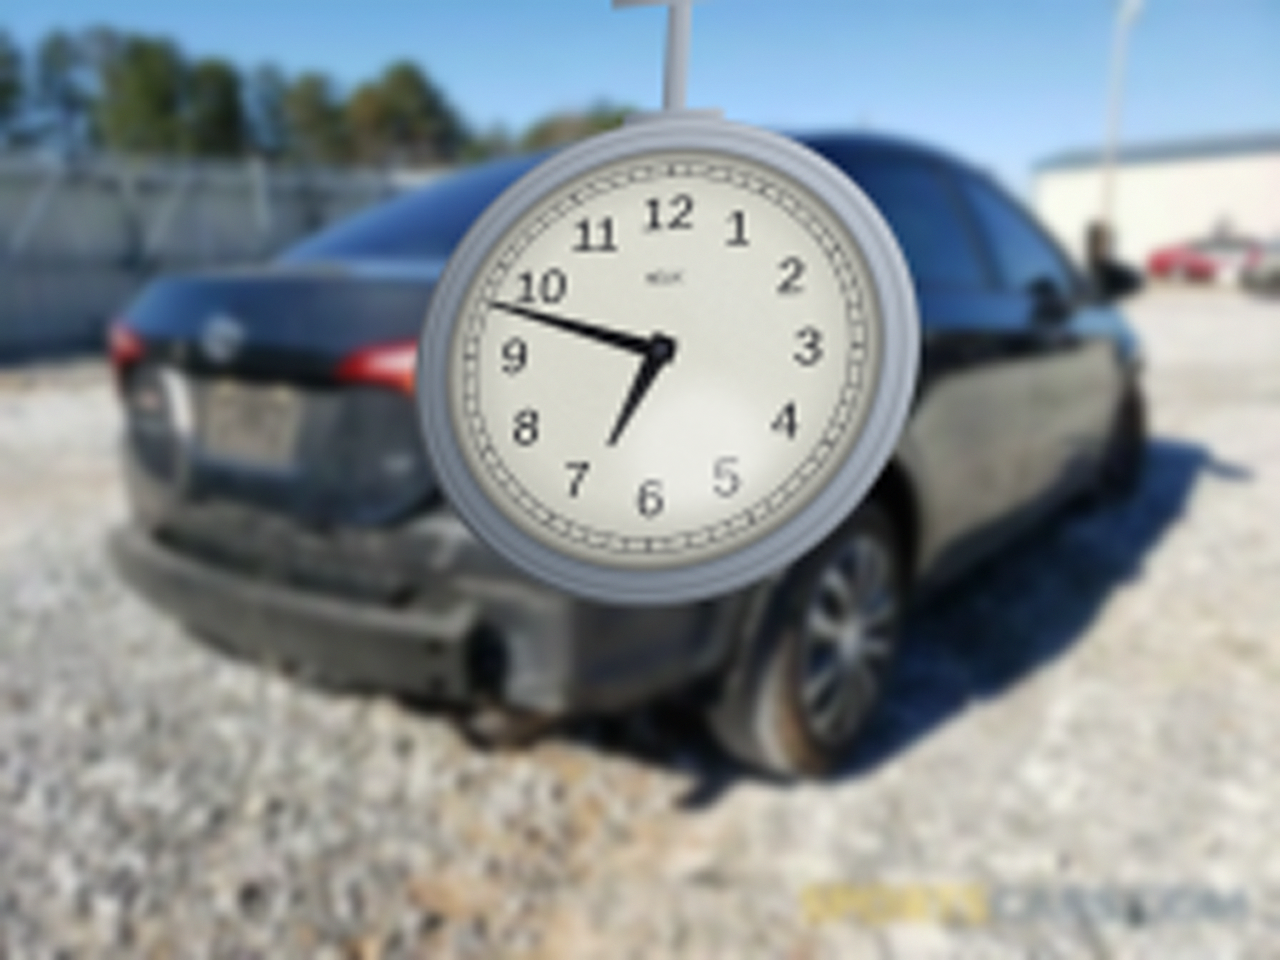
6:48
